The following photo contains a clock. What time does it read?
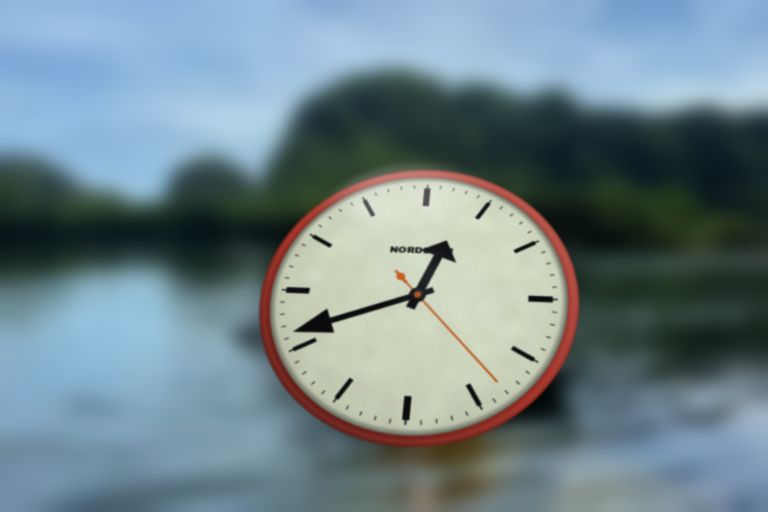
12:41:23
